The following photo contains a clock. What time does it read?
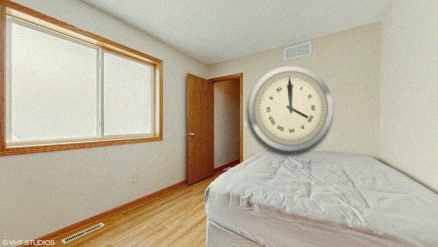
4:00
